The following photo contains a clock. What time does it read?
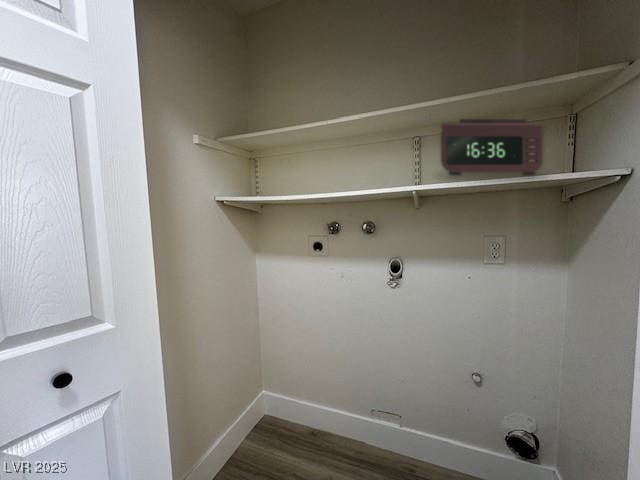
16:36
